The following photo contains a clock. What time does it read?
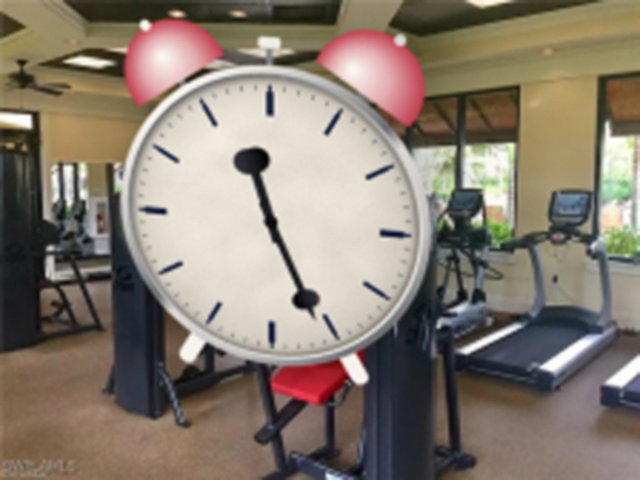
11:26
